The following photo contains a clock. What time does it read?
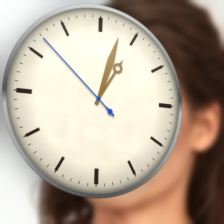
1:02:52
